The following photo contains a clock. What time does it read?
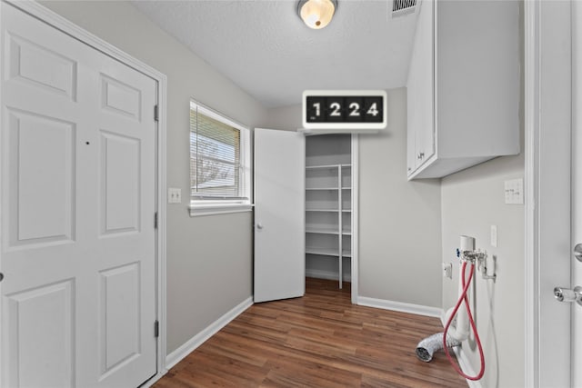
12:24
